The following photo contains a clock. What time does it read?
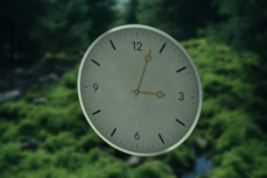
3:03
